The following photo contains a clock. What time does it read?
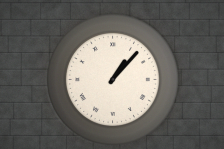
1:07
